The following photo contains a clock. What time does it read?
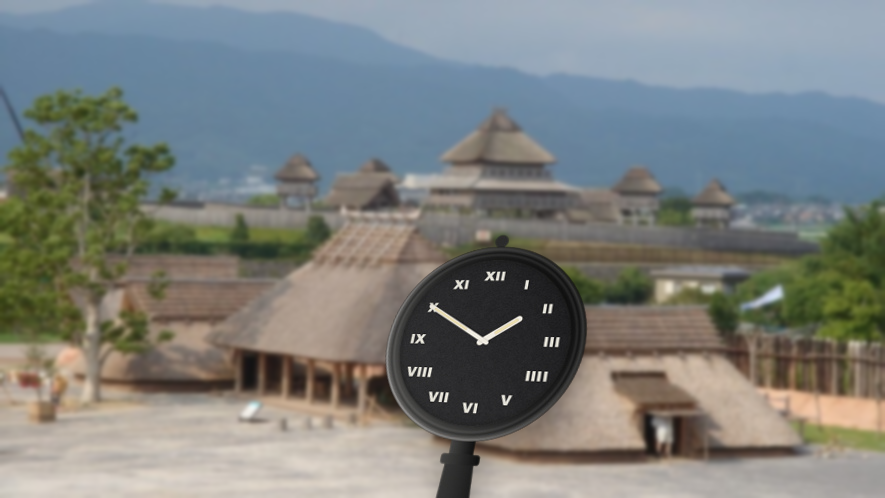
1:50
